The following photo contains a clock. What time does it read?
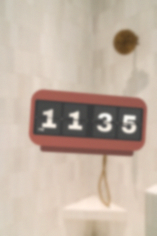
11:35
